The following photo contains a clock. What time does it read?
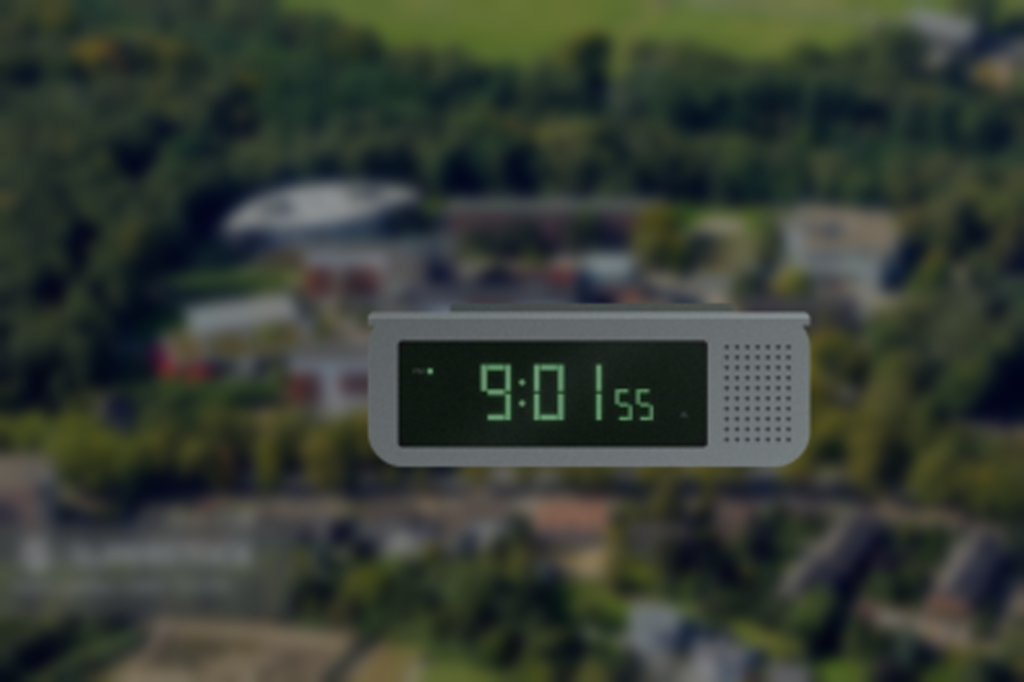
9:01:55
